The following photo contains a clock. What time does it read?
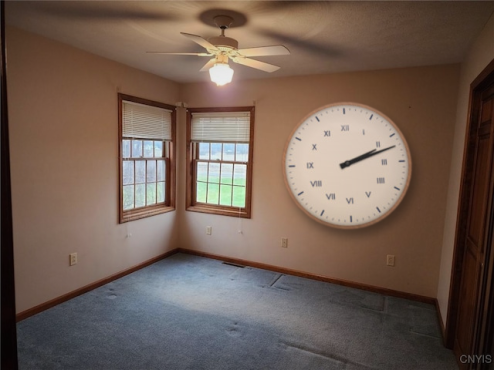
2:12
